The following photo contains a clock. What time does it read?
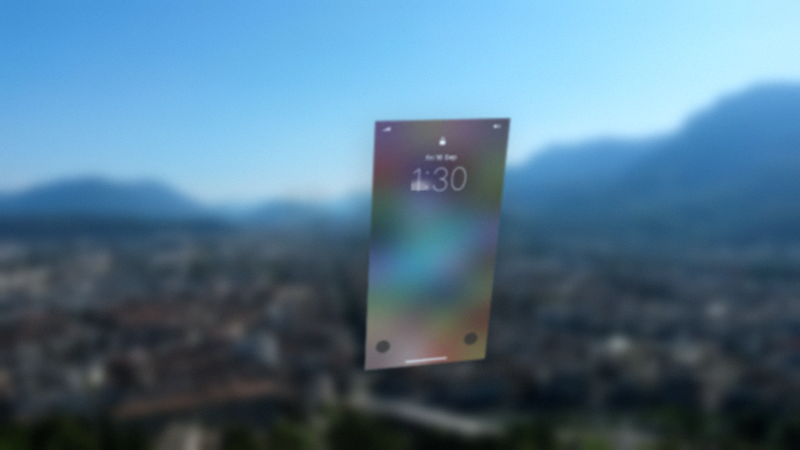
1:30
